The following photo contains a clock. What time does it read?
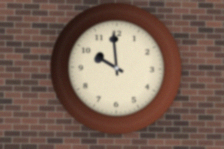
9:59
